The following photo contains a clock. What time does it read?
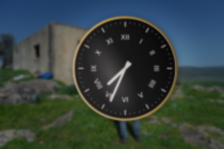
7:34
